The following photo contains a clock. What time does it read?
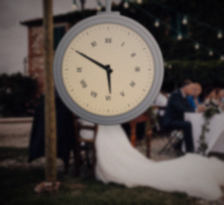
5:50
